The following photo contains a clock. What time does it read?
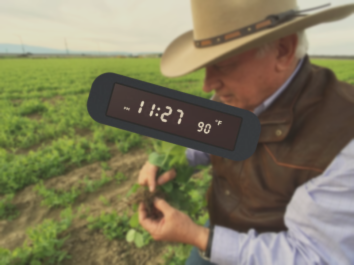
11:27
